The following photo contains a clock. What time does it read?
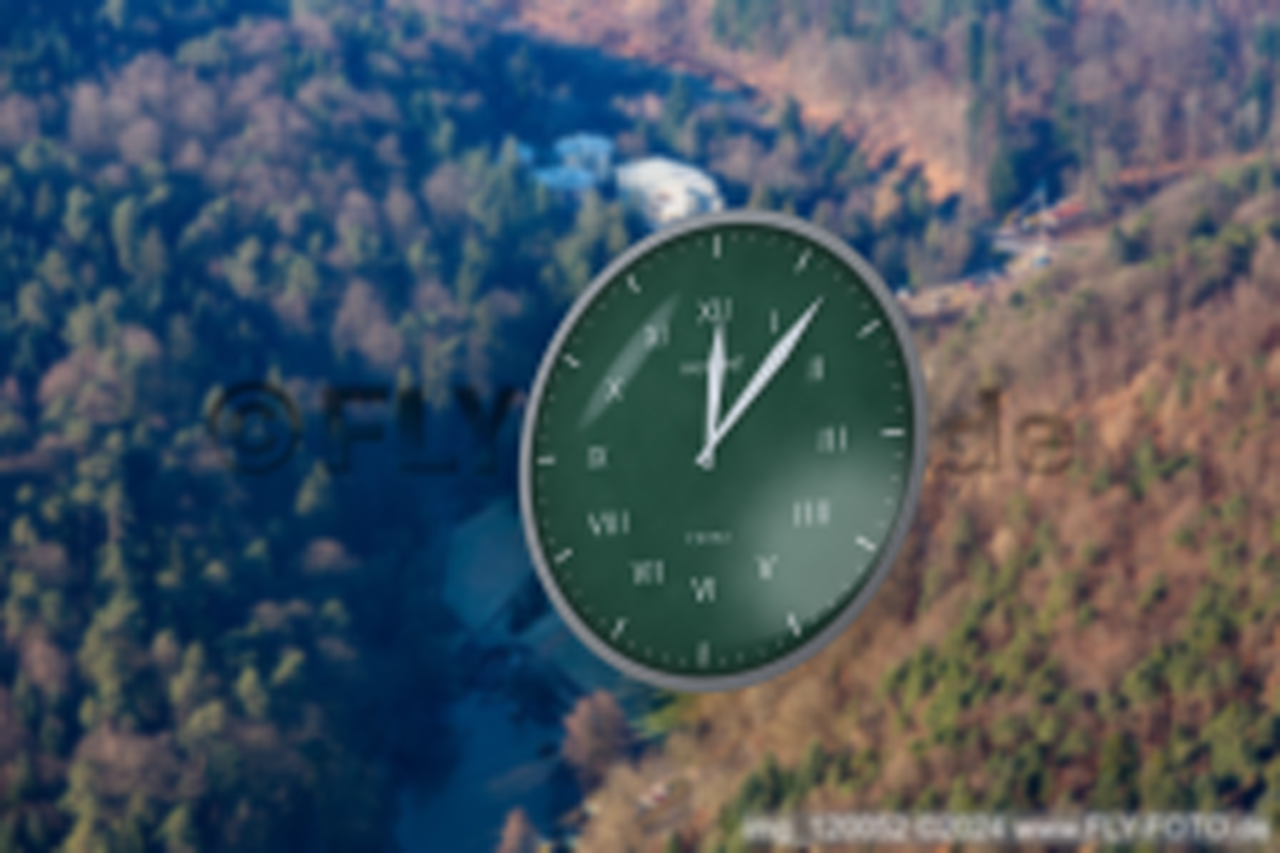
12:07
